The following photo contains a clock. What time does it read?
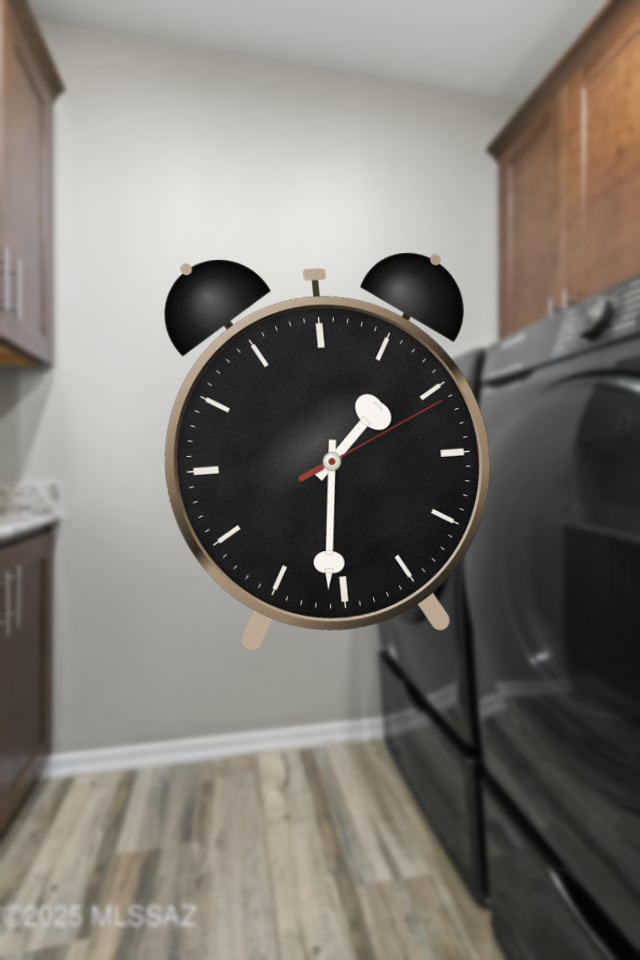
1:31:11
